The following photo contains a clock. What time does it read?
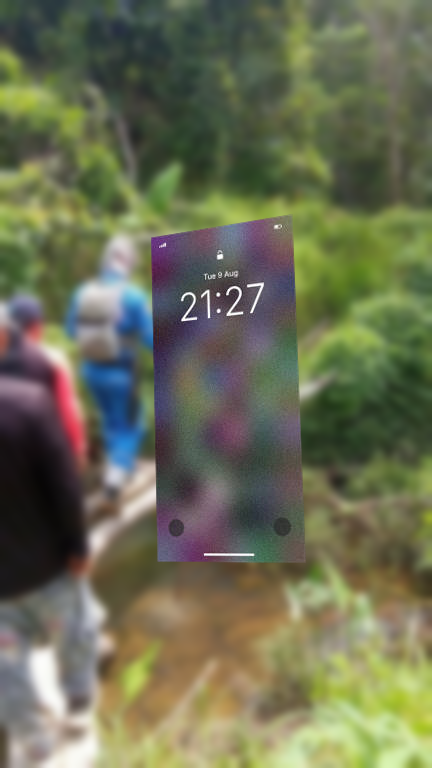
21:27
